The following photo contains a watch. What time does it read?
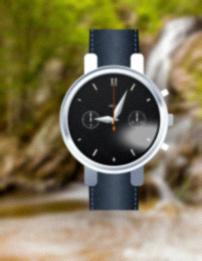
9:04
